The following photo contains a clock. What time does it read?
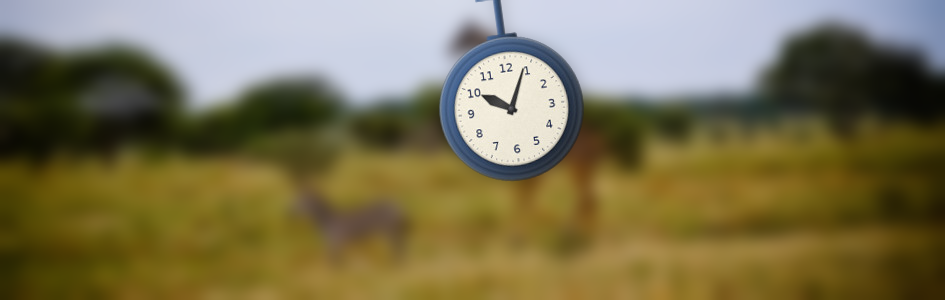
10:04
